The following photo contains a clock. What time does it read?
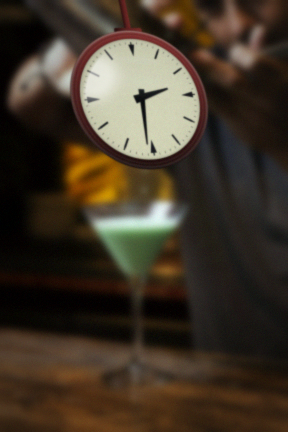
2:31
